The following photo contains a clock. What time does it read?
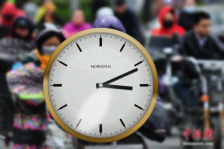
3:11
